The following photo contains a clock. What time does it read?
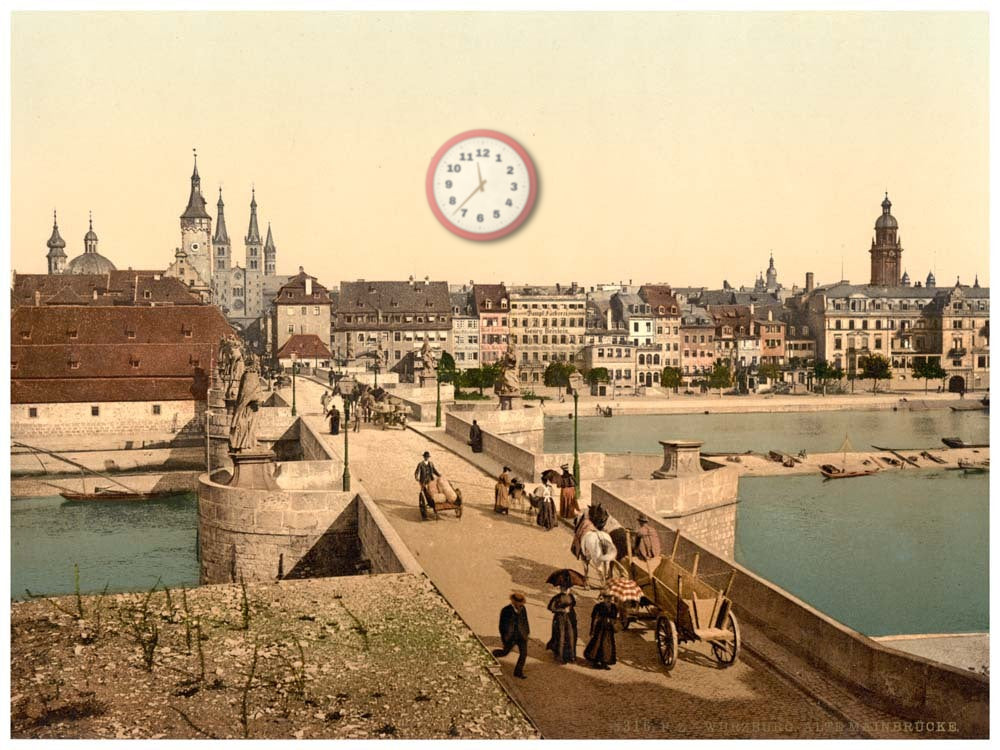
11:37
